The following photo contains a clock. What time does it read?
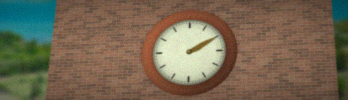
2:10
